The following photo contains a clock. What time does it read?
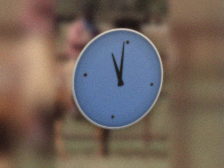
10:59
